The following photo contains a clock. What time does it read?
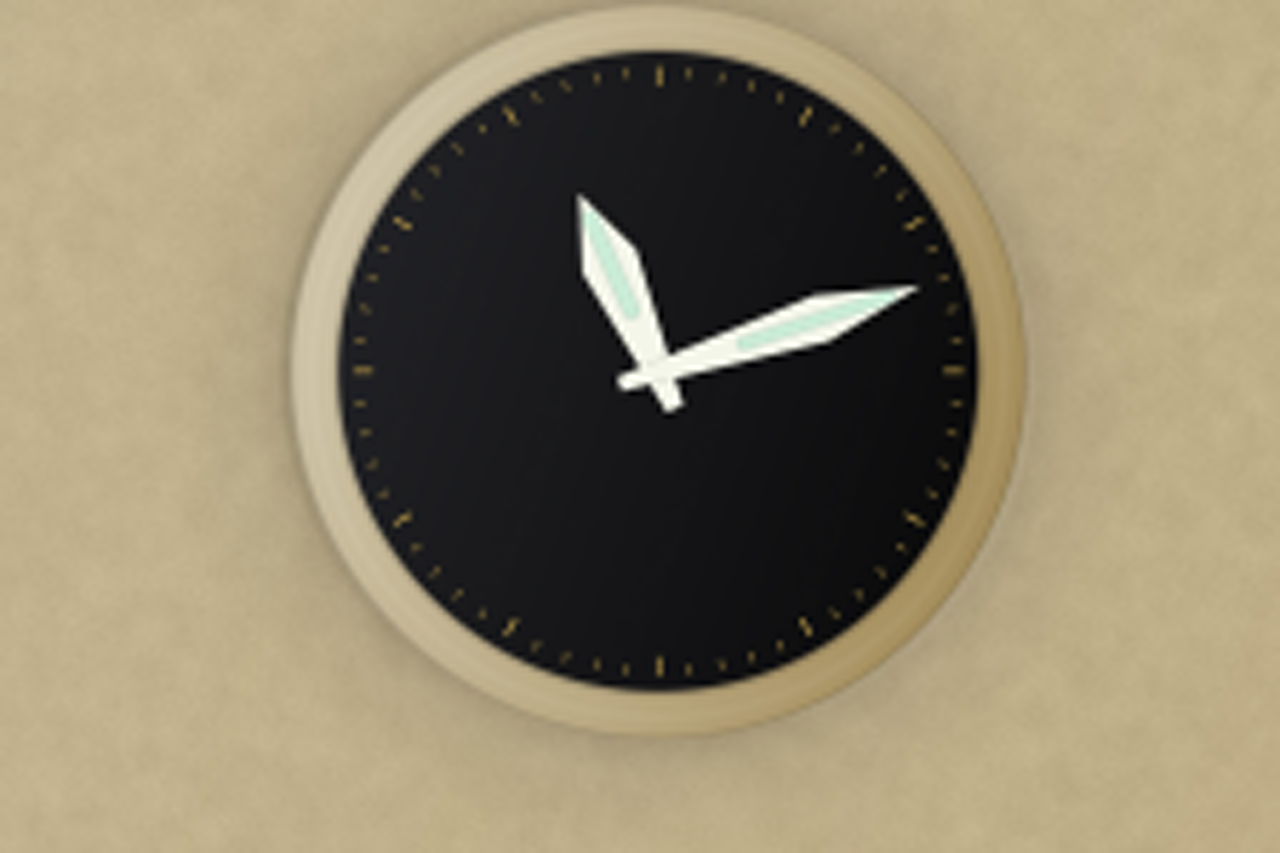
11:12
